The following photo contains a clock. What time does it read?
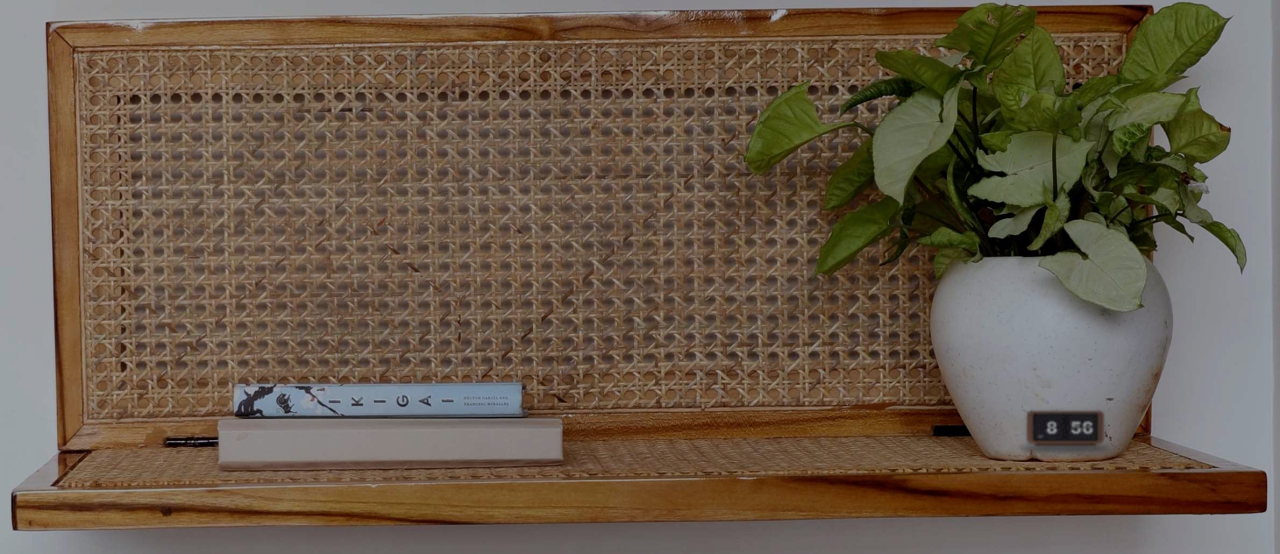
8:56
